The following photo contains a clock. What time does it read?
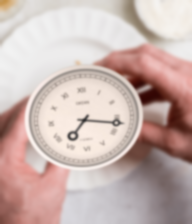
7:17
